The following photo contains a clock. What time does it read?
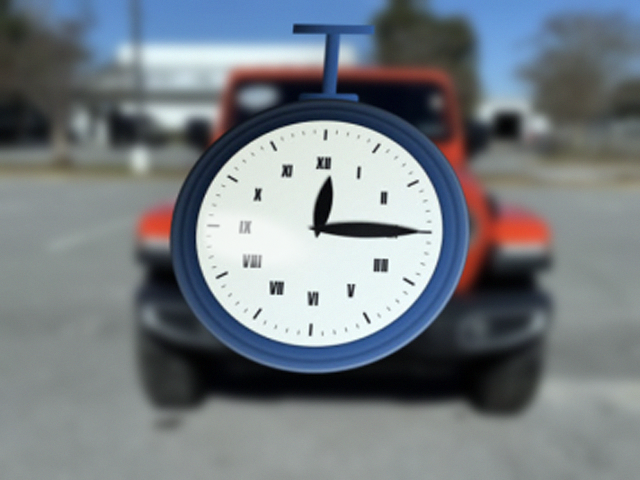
12:15
